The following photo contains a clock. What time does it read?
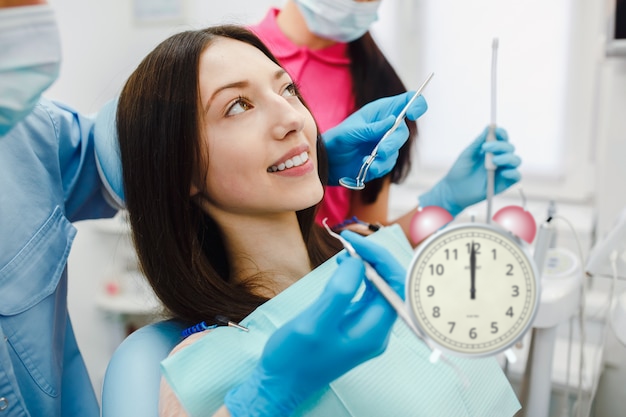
12:00
